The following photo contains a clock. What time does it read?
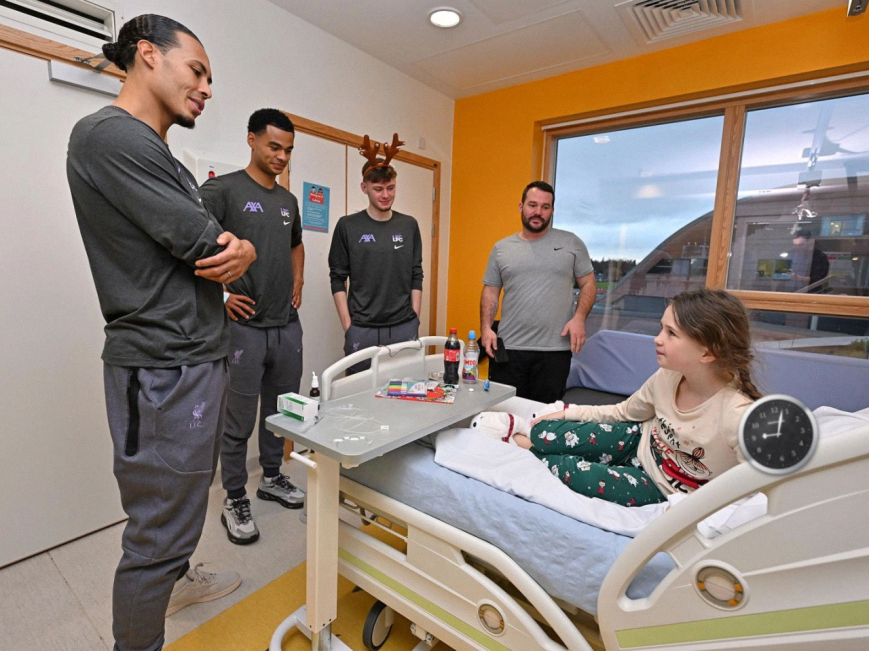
9:03
